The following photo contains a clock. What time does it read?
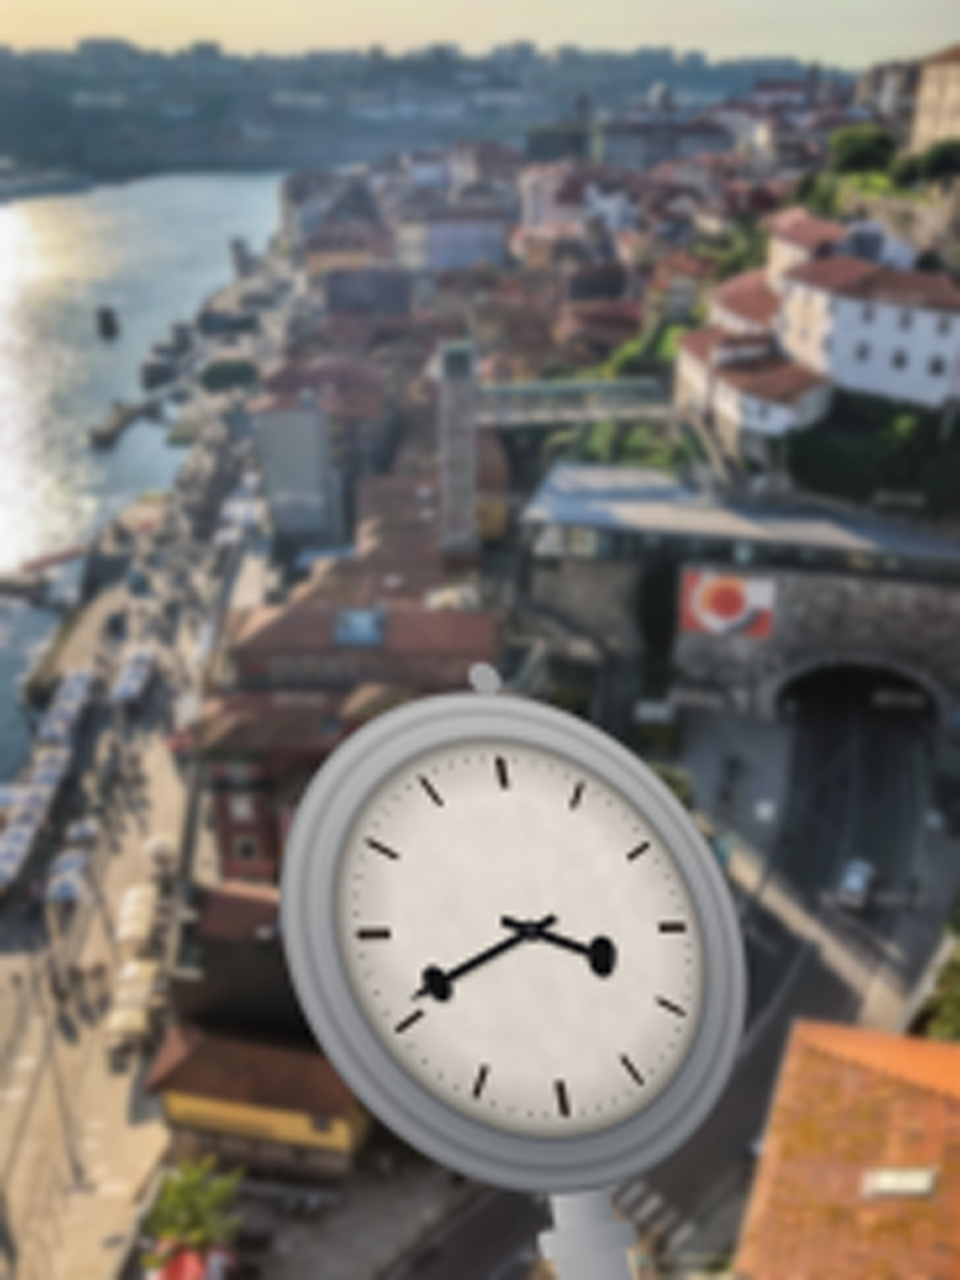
3:41
